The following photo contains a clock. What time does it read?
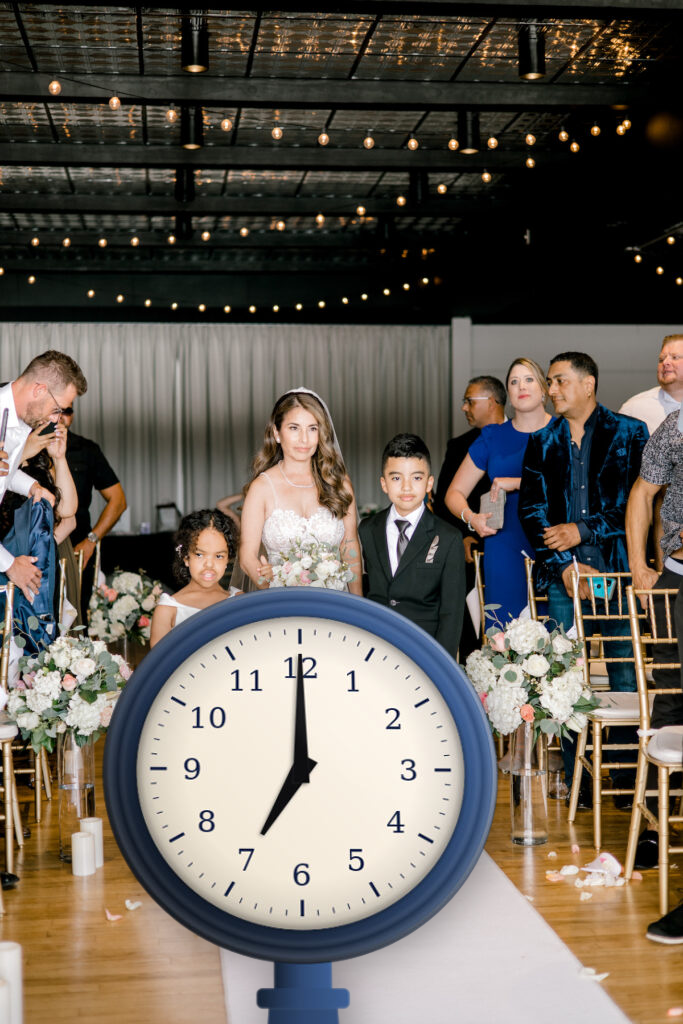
7:00
